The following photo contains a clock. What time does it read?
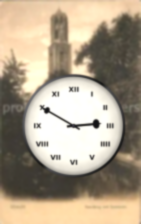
2:50
